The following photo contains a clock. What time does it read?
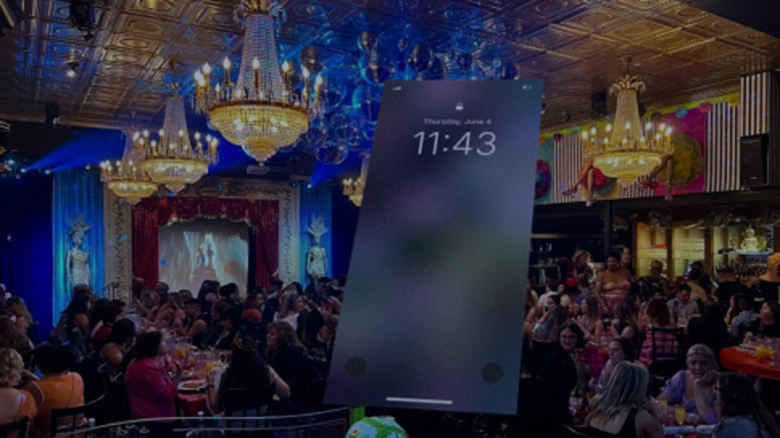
11:43
